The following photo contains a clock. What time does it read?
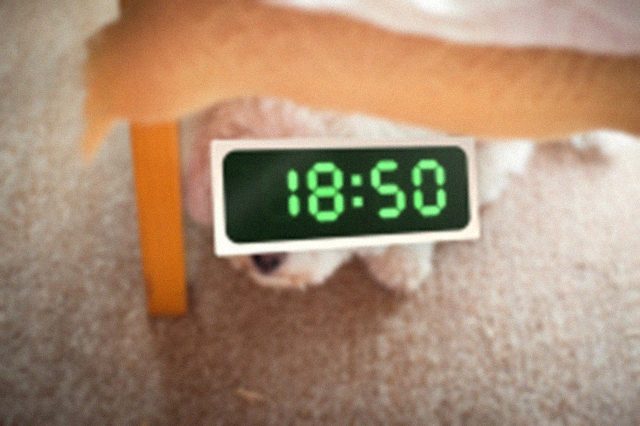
18:50
